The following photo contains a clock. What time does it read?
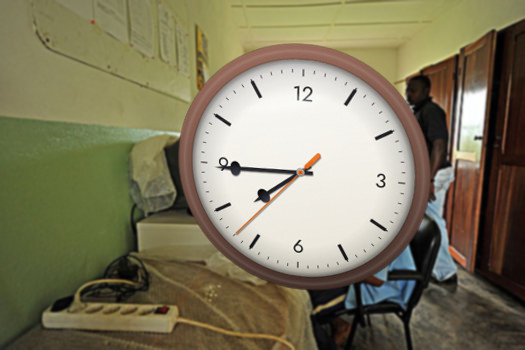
7:44:37
